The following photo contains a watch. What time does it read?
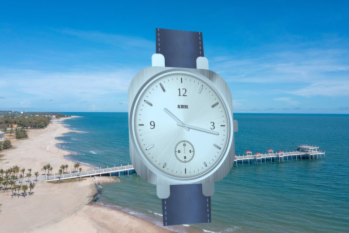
10:17
